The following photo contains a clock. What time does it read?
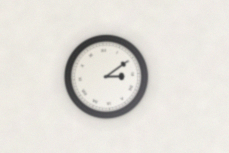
3:10
